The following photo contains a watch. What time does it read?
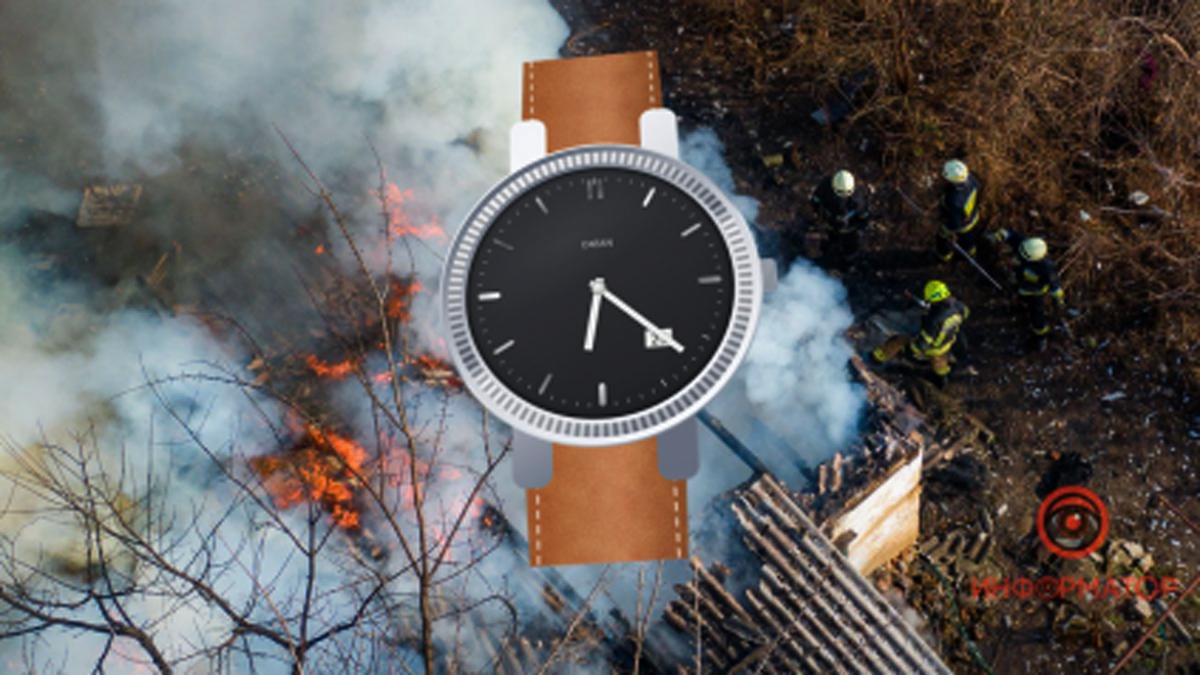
6:22
